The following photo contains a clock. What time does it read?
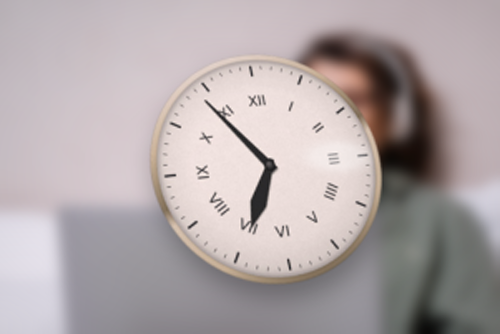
6:54
